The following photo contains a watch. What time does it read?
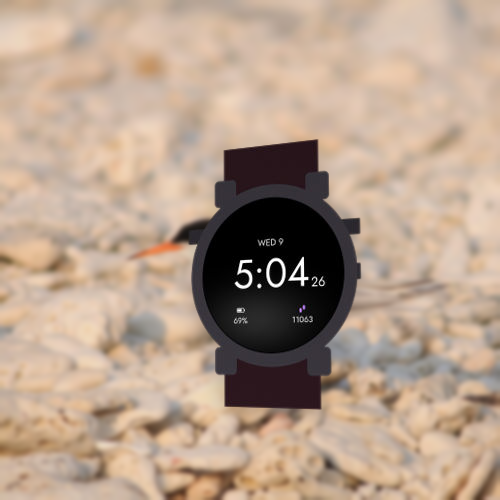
5:04:26
